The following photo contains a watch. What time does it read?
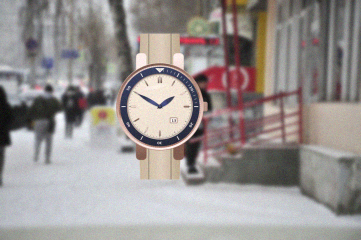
1:50
